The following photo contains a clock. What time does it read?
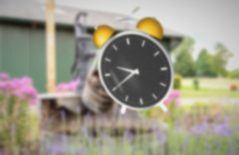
9:40
